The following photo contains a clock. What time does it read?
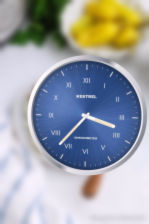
3:37
